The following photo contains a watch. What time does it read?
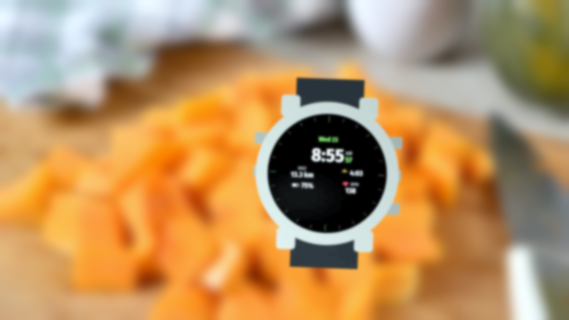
8:55
